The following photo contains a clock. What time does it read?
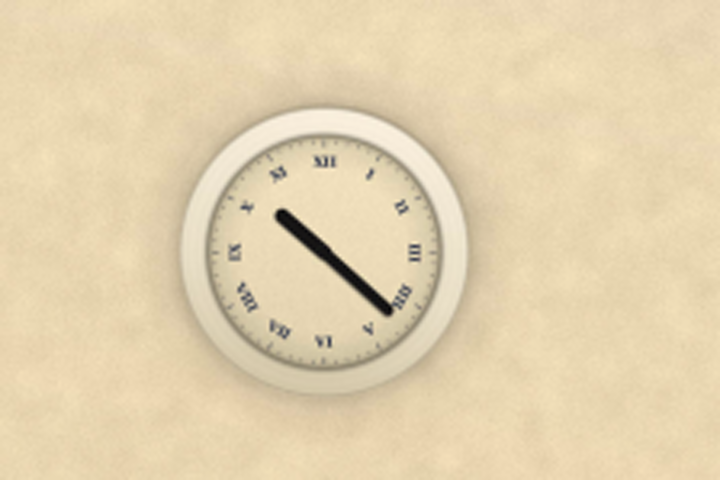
10:22
